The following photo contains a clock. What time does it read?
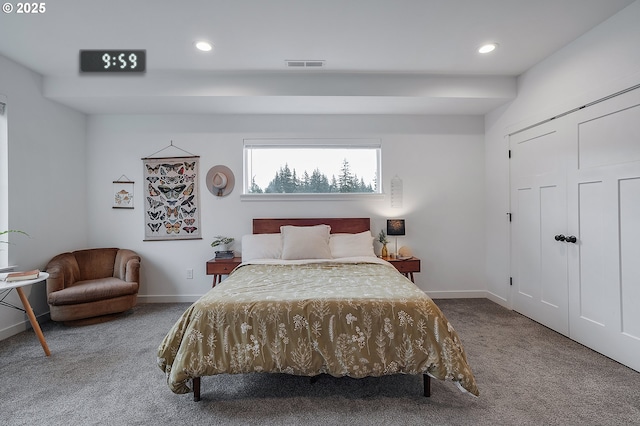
9:59
